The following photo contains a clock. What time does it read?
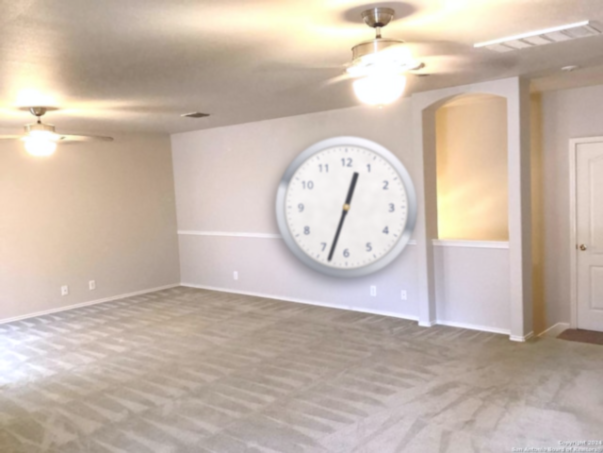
12:33
